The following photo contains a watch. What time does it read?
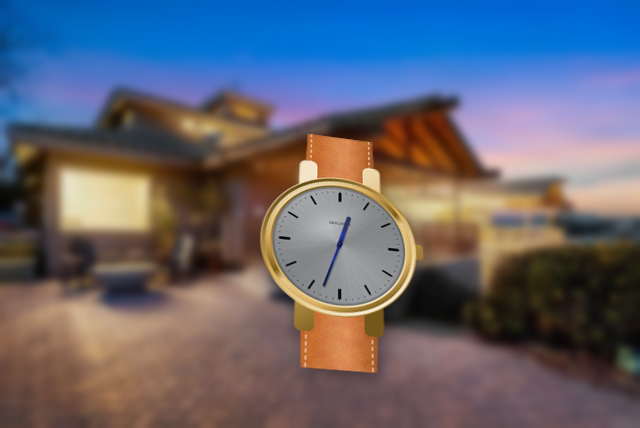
12:33
